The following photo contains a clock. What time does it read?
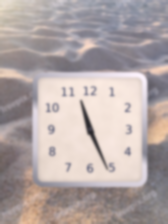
11:26
